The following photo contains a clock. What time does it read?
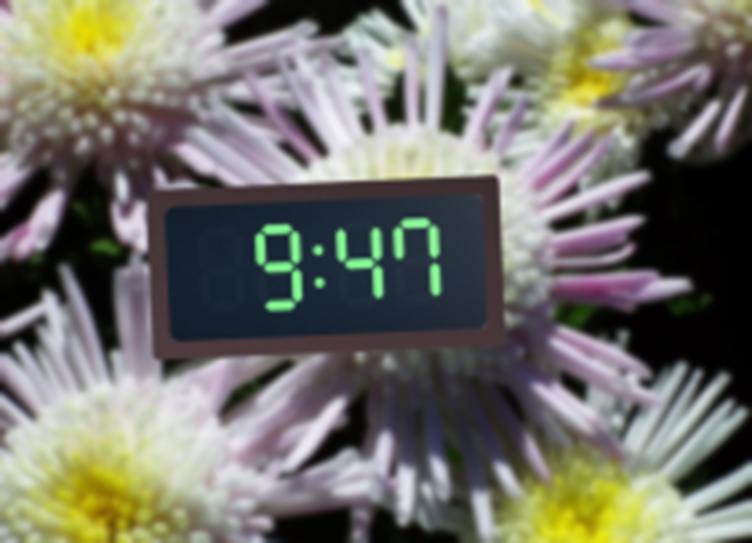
9:47
